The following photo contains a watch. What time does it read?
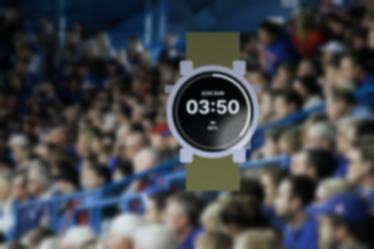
3:50
